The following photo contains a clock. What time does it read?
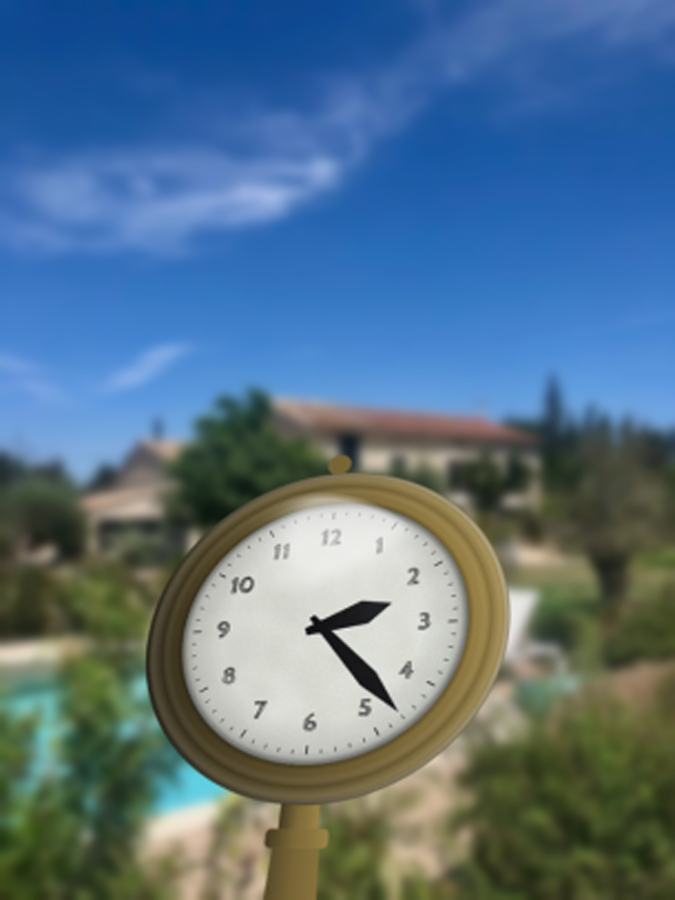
2:23
